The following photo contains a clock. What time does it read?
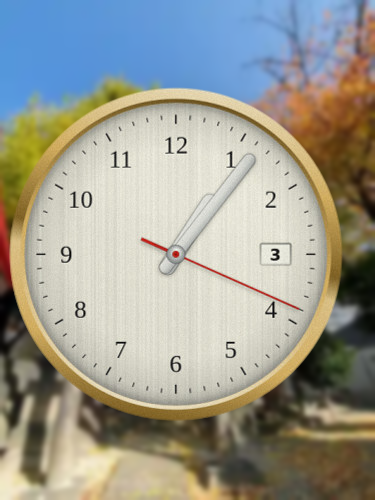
1:06:19
